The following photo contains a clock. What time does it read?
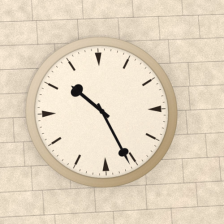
10:26
